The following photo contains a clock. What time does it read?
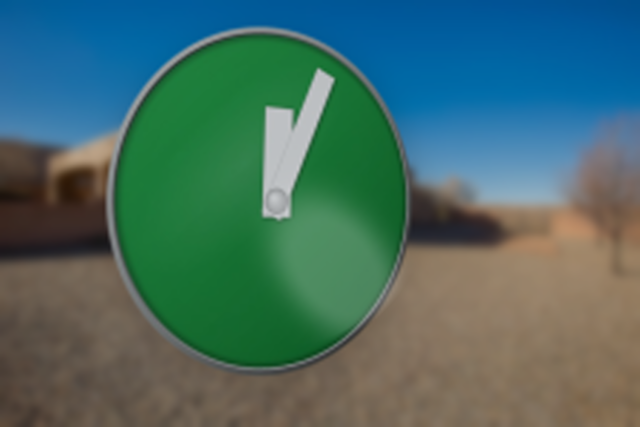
12:04
